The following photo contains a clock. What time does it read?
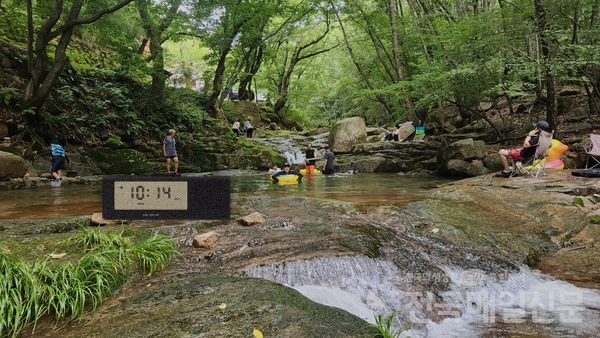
10:14
